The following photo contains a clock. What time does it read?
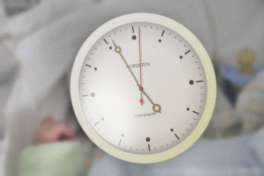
4:56:01
